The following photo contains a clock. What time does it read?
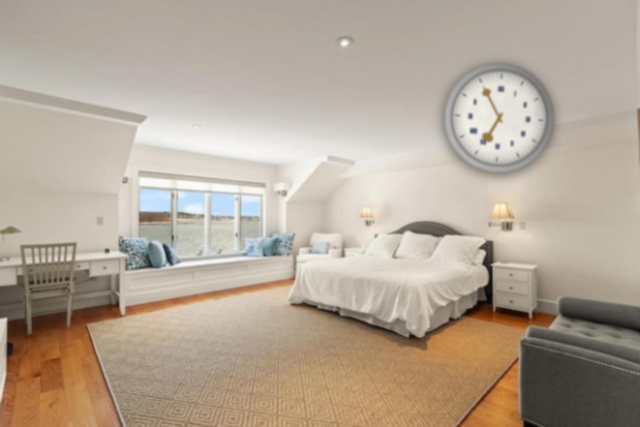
6:55
